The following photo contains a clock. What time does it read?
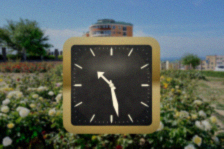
10:28
